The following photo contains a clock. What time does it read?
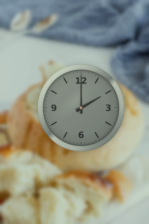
2:00
